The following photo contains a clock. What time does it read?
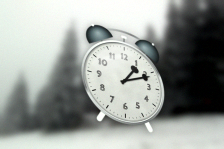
1:11
